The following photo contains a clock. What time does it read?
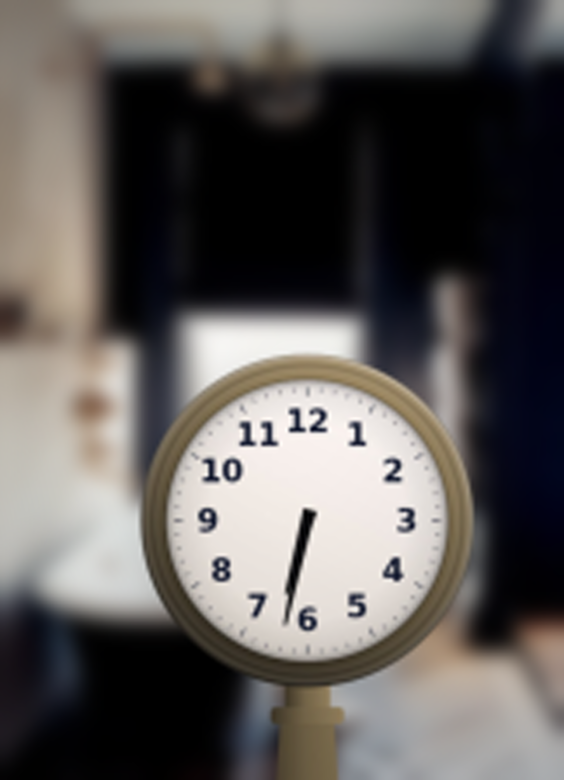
6:32
